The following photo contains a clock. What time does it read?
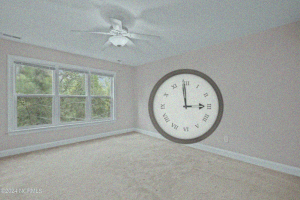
2:59
